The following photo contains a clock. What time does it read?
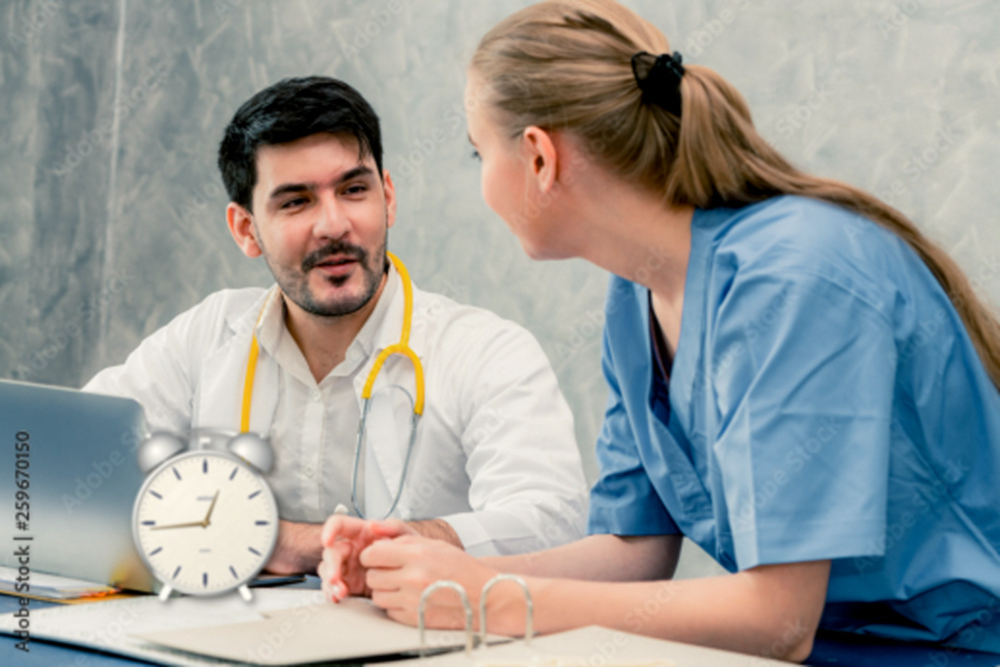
12:44
